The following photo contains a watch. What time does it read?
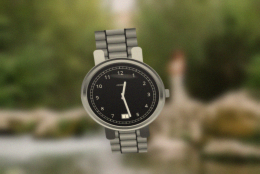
12:28
